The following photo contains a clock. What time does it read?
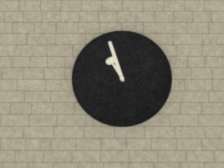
10:57
